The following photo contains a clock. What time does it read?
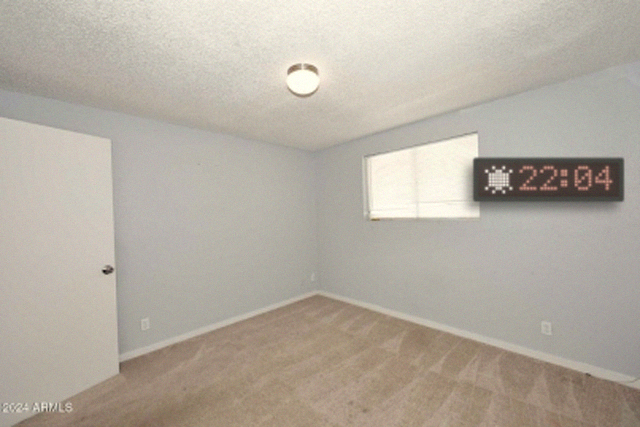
22:04
